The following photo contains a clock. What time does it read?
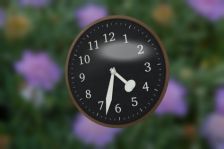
4:33
